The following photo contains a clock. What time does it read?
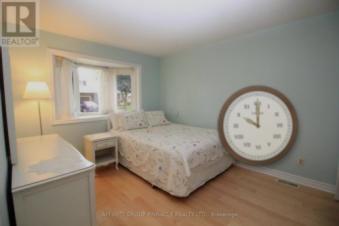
10:00
